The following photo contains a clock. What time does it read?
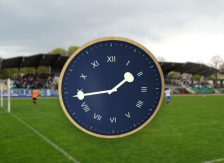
1:44
